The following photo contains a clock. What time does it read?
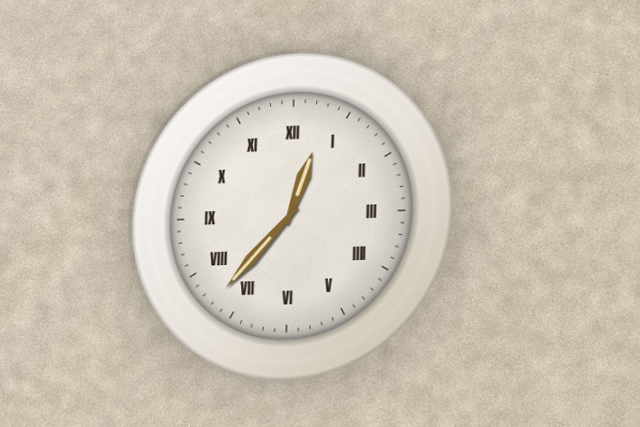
12:37
